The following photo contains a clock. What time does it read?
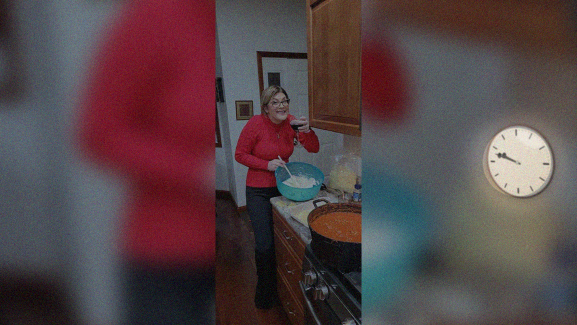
9:48
